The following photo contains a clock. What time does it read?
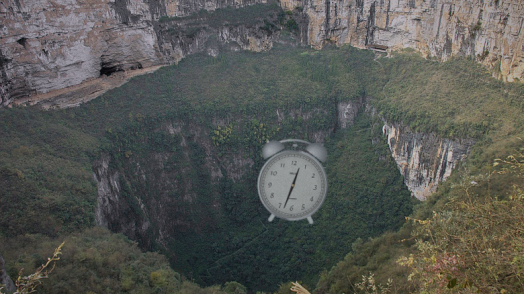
12:33
